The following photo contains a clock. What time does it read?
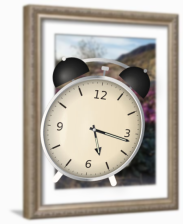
5:17
